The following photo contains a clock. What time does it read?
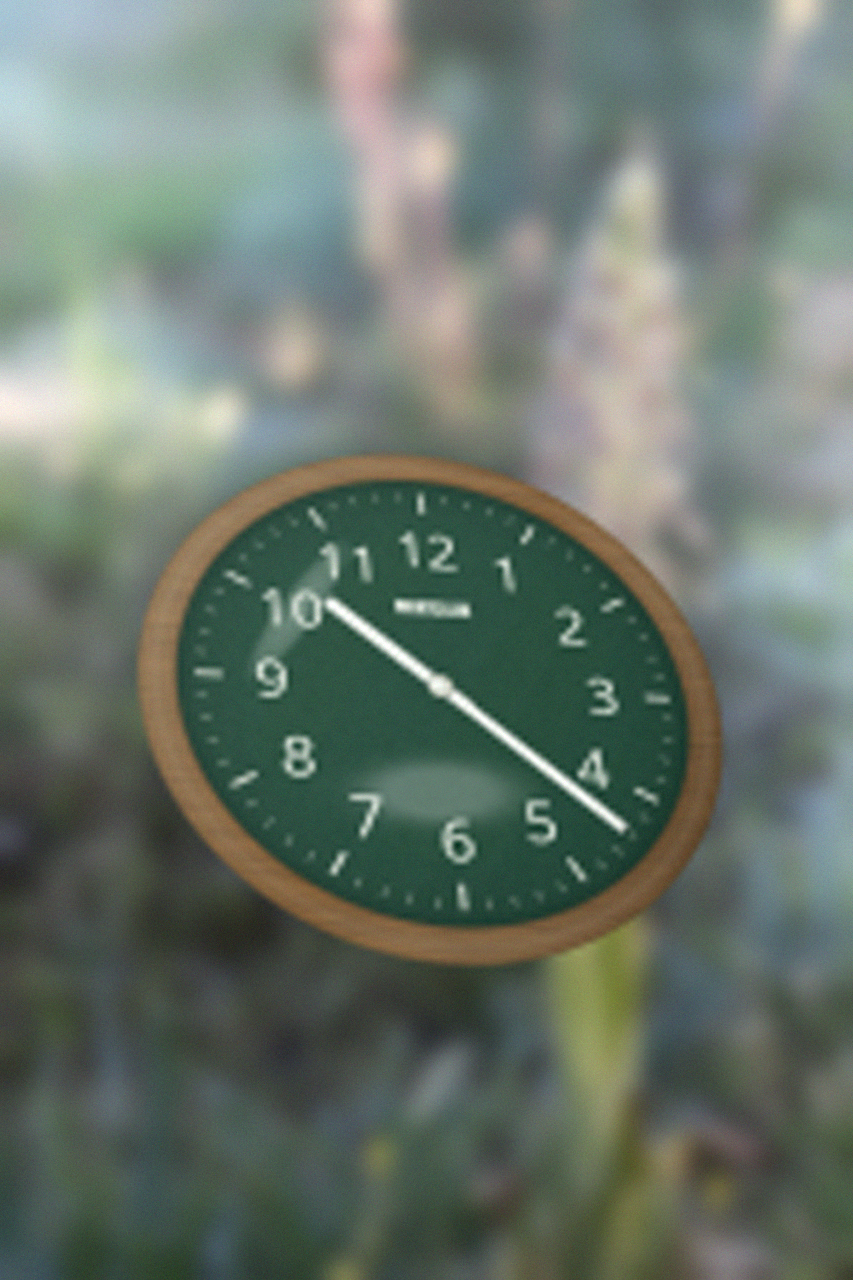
10:22
